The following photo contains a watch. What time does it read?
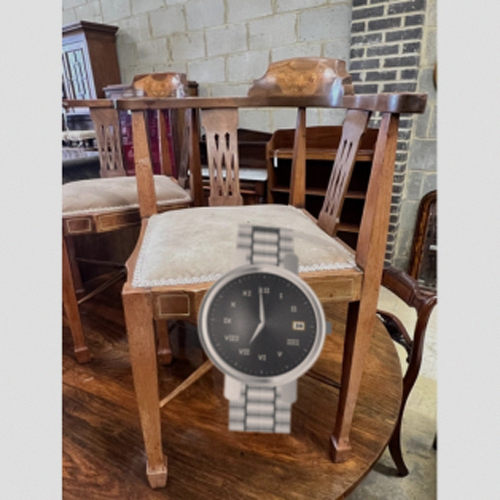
6:59
